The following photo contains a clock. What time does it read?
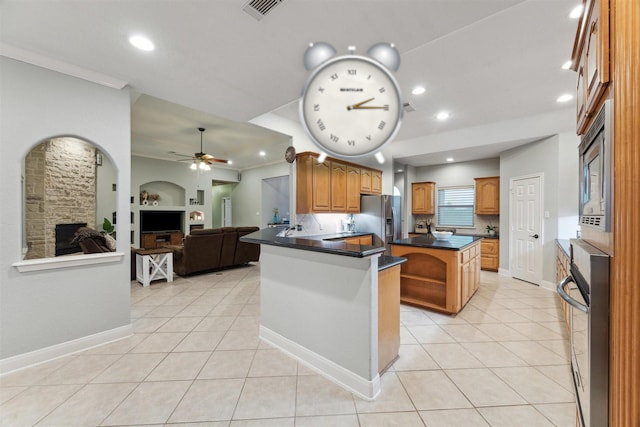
2:15
